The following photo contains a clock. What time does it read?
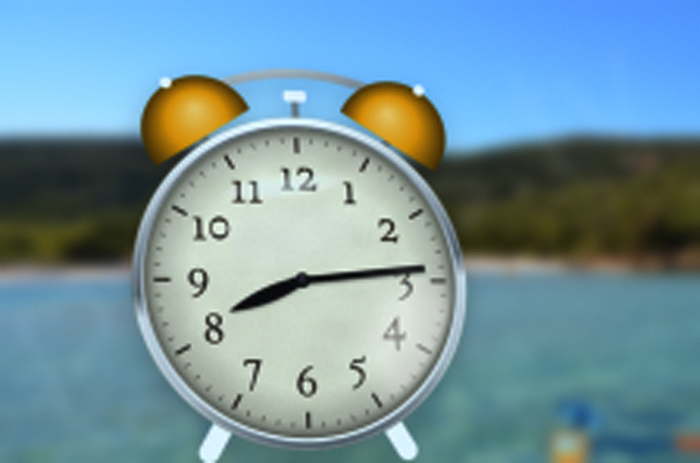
8:14
